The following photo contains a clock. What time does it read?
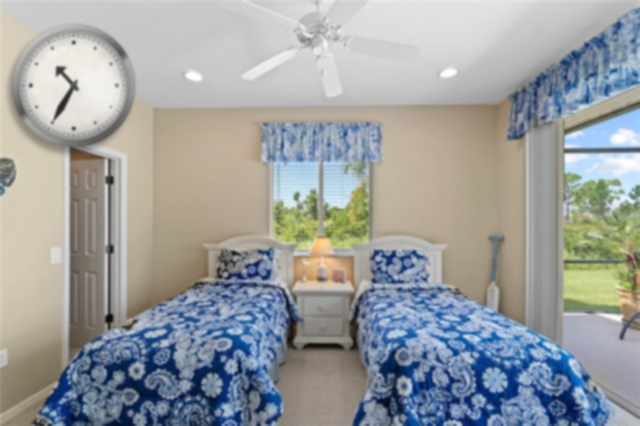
10:35
